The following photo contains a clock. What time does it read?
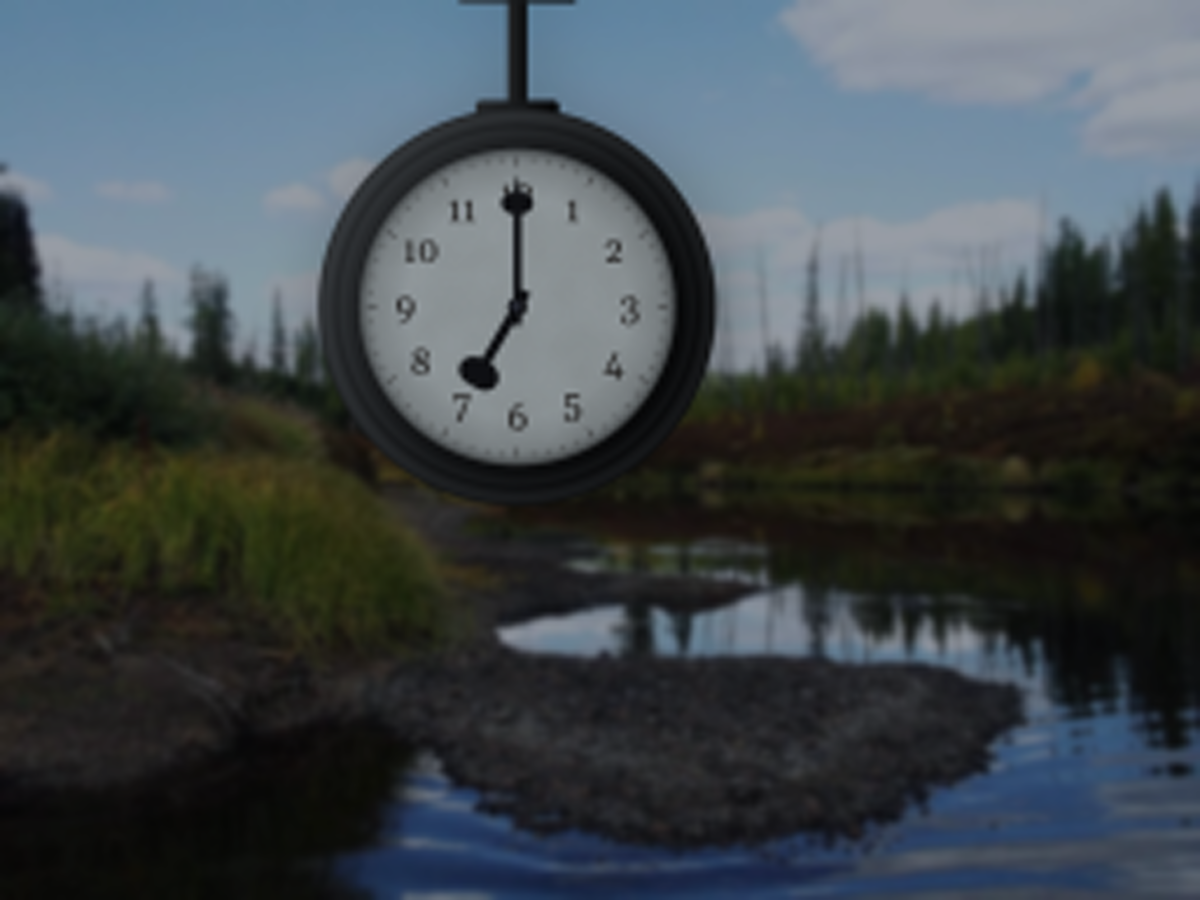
7:00
